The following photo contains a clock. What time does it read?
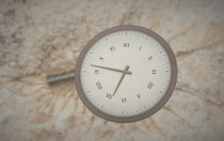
6:47
